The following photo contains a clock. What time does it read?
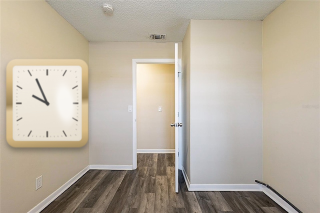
9:56
